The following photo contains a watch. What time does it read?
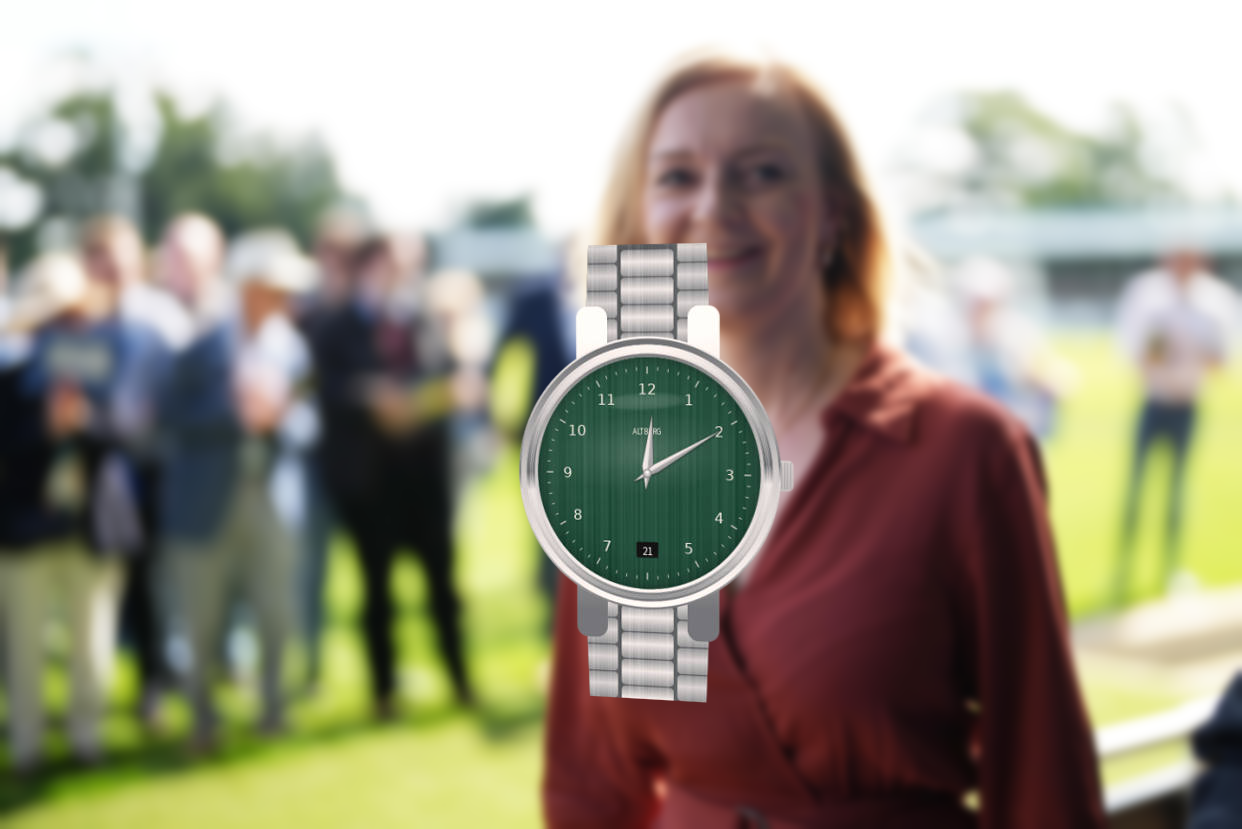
12:10
